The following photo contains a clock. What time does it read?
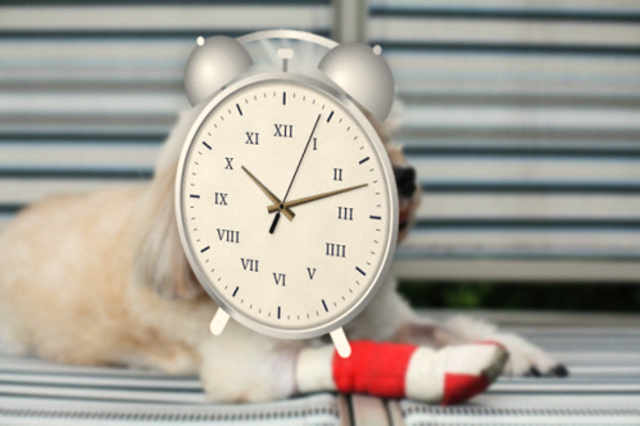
10:12:04
